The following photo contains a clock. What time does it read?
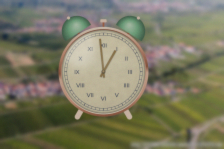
12:59
